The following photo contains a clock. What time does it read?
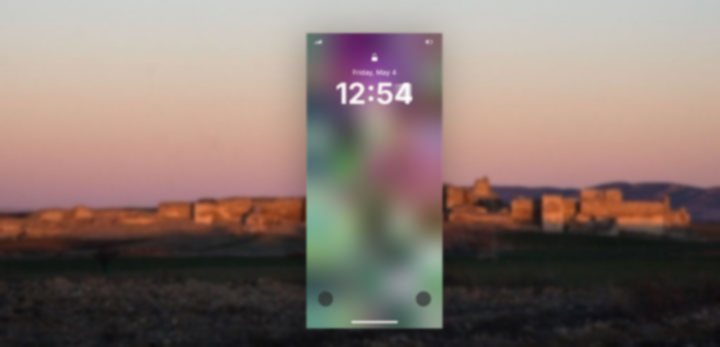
12:54
